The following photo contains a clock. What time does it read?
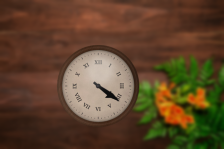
4:21
